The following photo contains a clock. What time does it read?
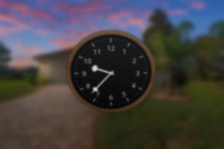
9:37
